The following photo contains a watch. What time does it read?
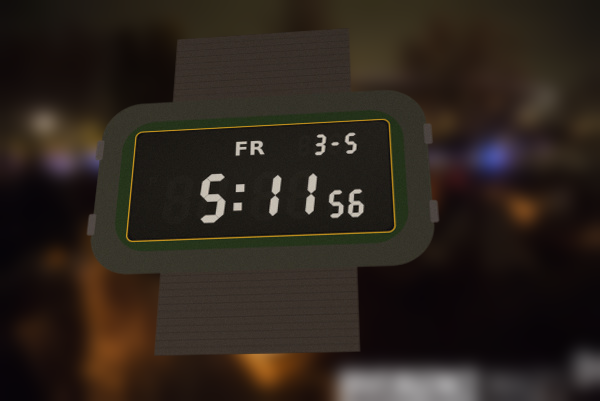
5:11:56
